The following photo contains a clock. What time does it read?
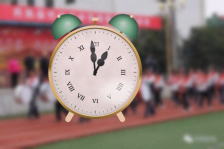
12:59
